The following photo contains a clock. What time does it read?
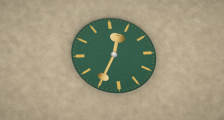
12:35
